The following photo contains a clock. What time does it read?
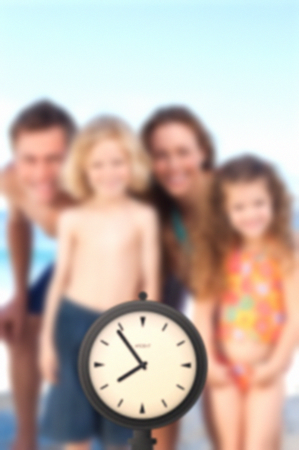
7:54
